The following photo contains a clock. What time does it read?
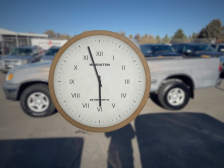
5:57
